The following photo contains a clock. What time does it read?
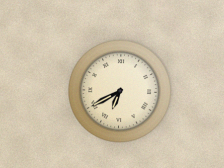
6:40
